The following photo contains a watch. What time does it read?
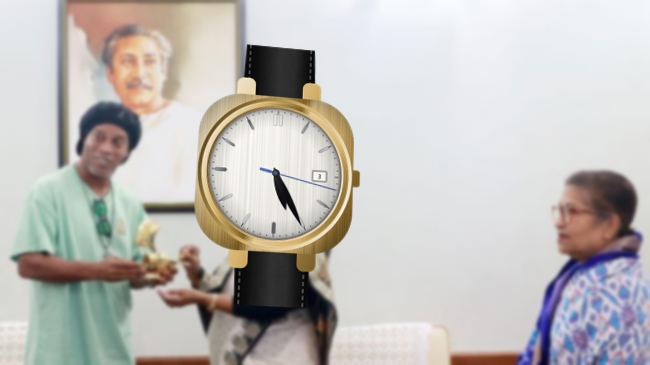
5:25:17
